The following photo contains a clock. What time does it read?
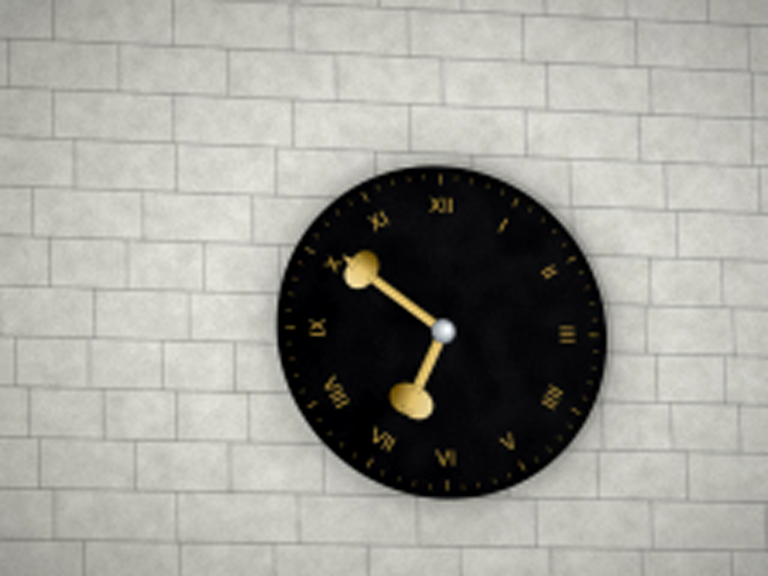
6:51
